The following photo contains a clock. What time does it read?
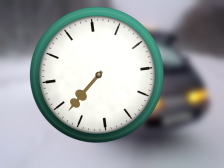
7:38
